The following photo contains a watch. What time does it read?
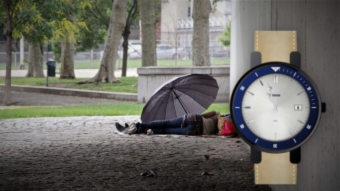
10:57
